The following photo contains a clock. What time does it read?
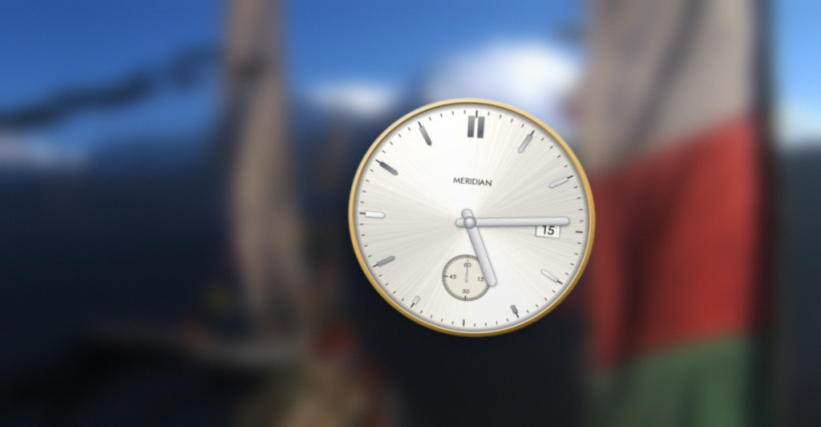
5:14
